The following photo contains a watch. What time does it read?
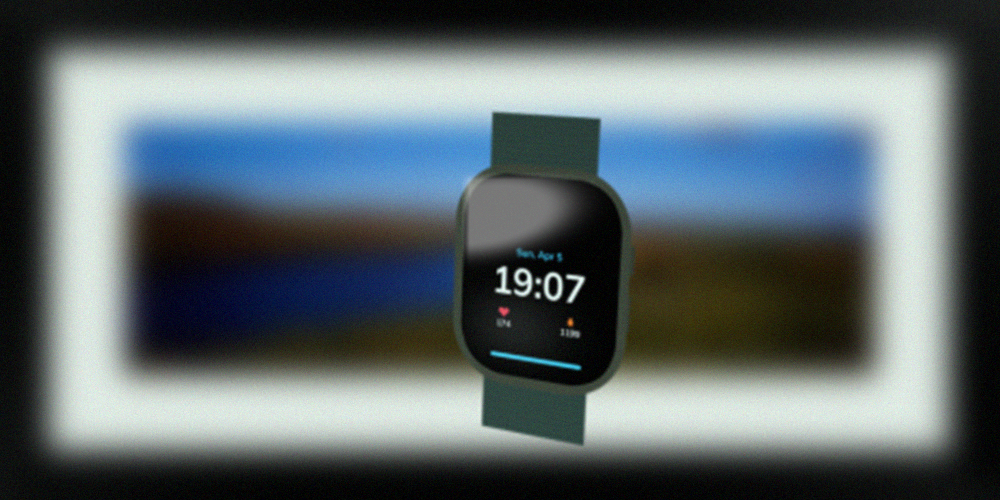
19:07
